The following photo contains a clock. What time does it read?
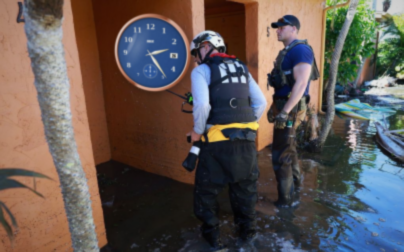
2:24
